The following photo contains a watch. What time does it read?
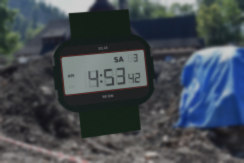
4:53:42
